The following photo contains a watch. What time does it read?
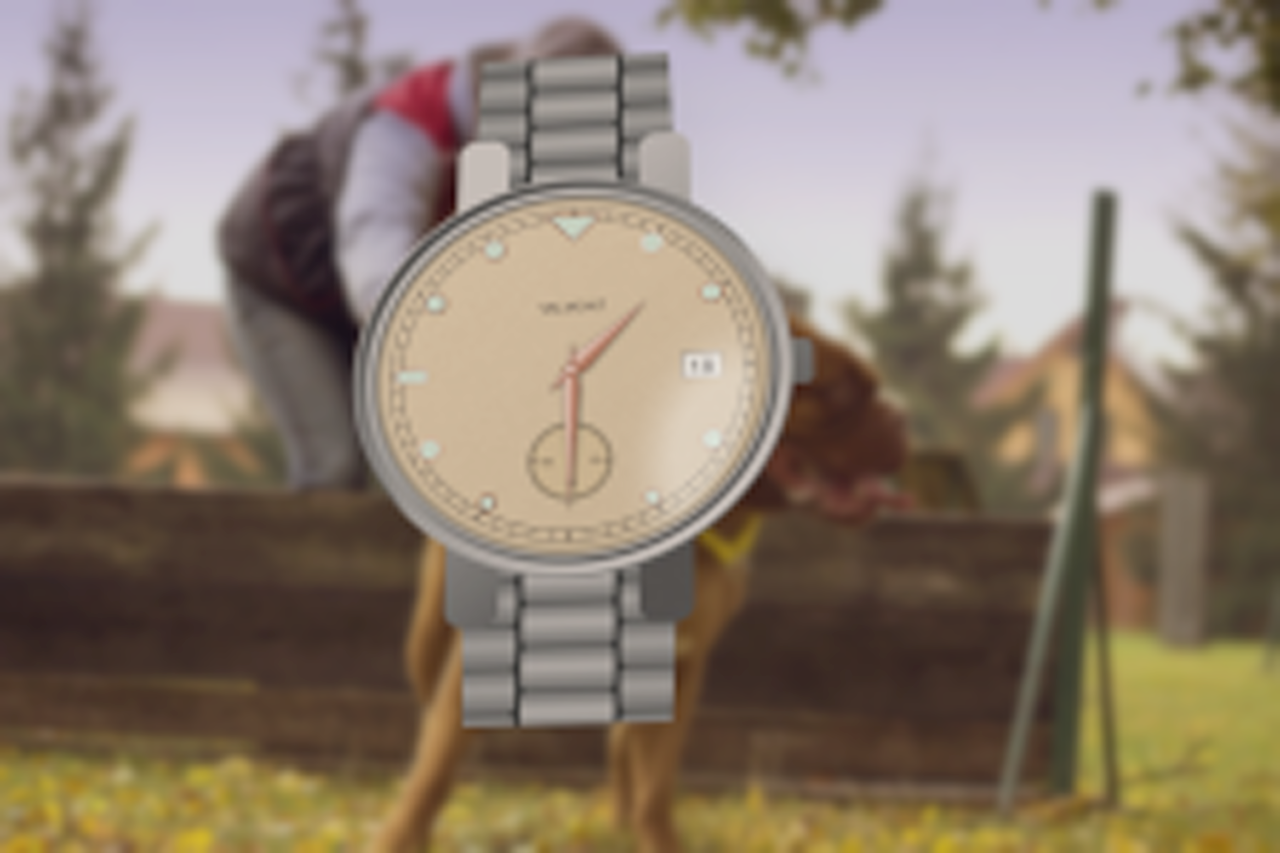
1:30
